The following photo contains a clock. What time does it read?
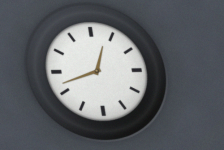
12:42
